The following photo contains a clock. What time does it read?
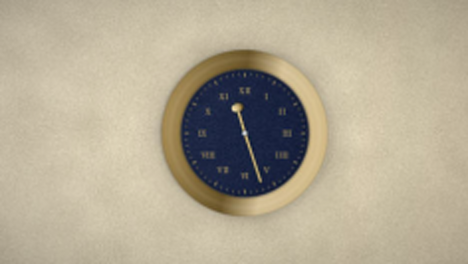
11:27
